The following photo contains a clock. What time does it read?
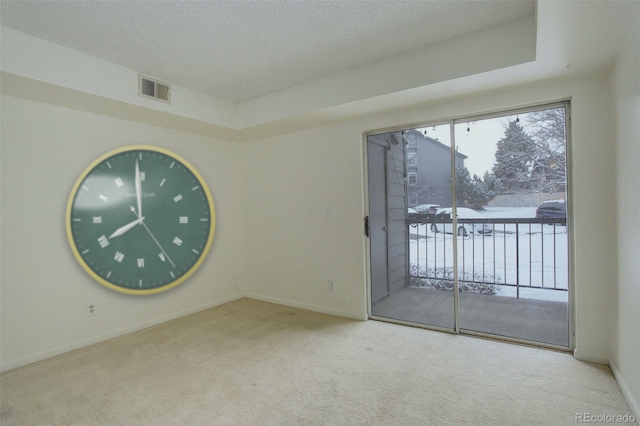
7:59:24
